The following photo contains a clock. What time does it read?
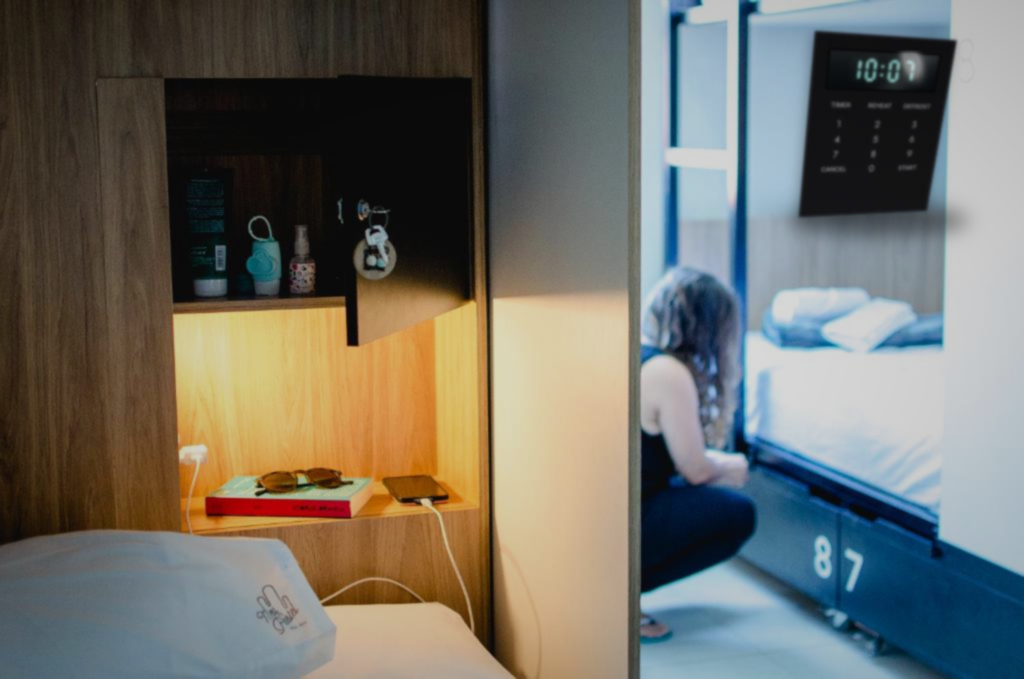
10:07
